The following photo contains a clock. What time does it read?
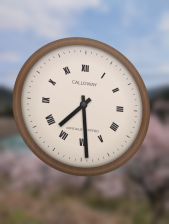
7:29
